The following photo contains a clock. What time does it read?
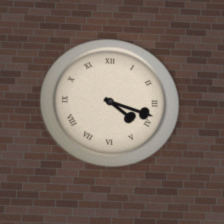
4:18
